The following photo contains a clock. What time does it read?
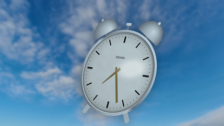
7:27
